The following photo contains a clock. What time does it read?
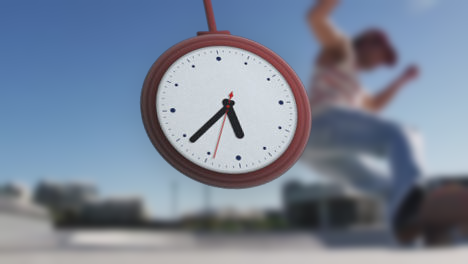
5:38:34
